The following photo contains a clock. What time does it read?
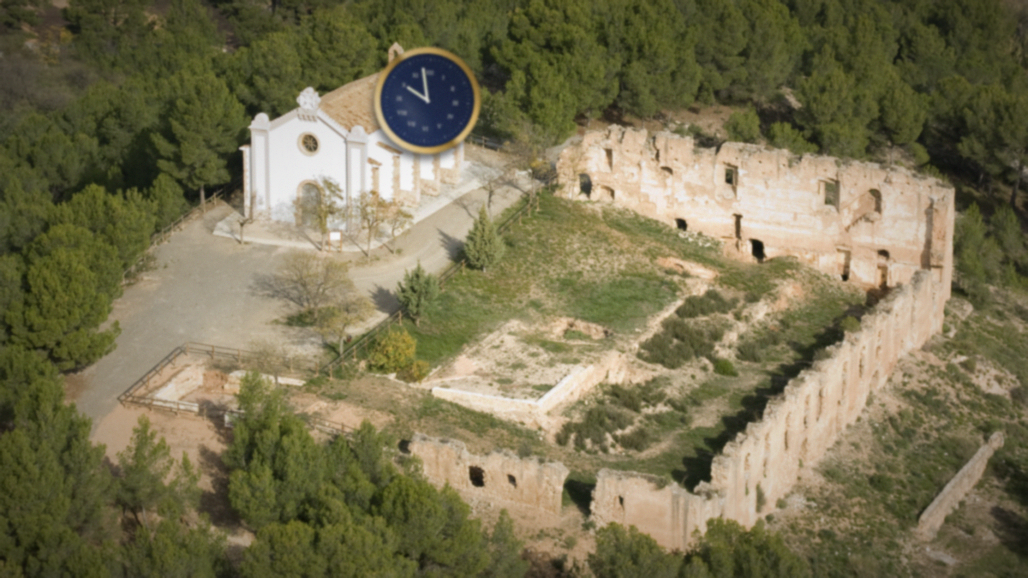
9:58
